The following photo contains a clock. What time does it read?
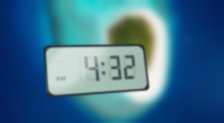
4:32
